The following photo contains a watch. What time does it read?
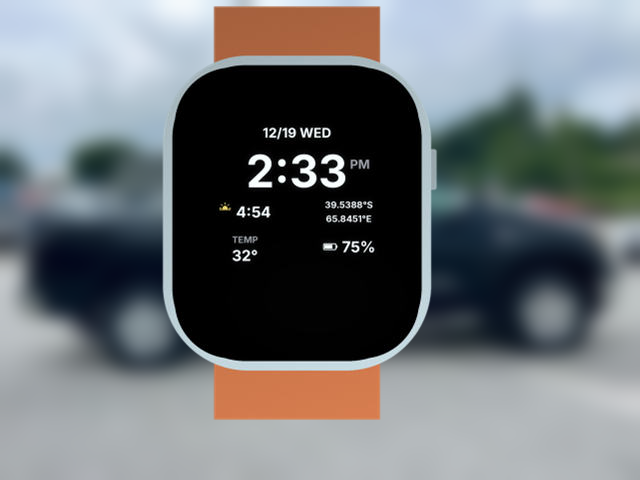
2:33
